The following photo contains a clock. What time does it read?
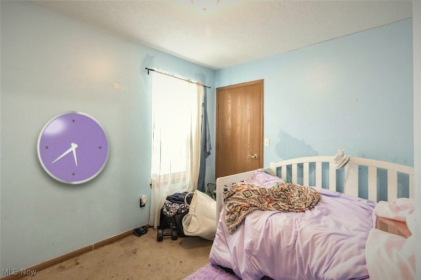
5:39
